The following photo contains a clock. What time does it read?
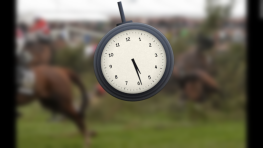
5:29
